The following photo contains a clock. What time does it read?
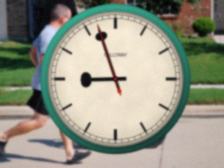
8:56:57
